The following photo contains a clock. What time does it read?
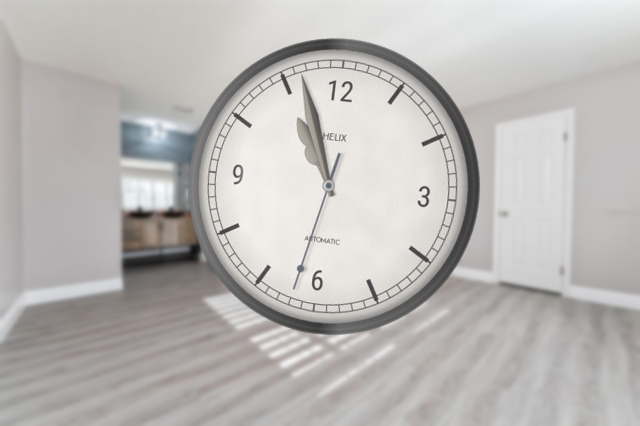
10:56:32
